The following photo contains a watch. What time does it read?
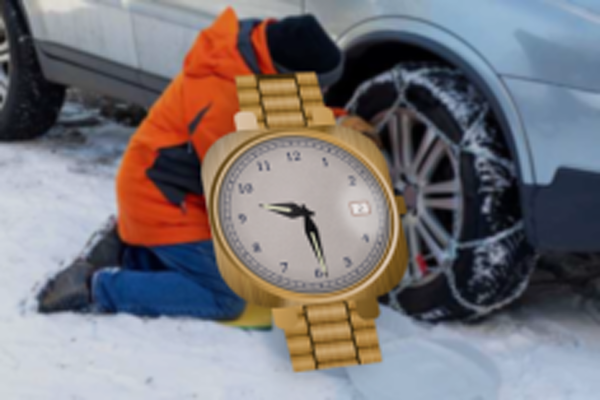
9:29
